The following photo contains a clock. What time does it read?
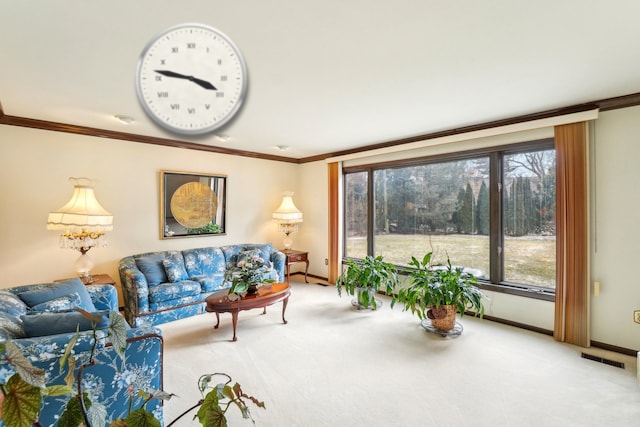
3:47
